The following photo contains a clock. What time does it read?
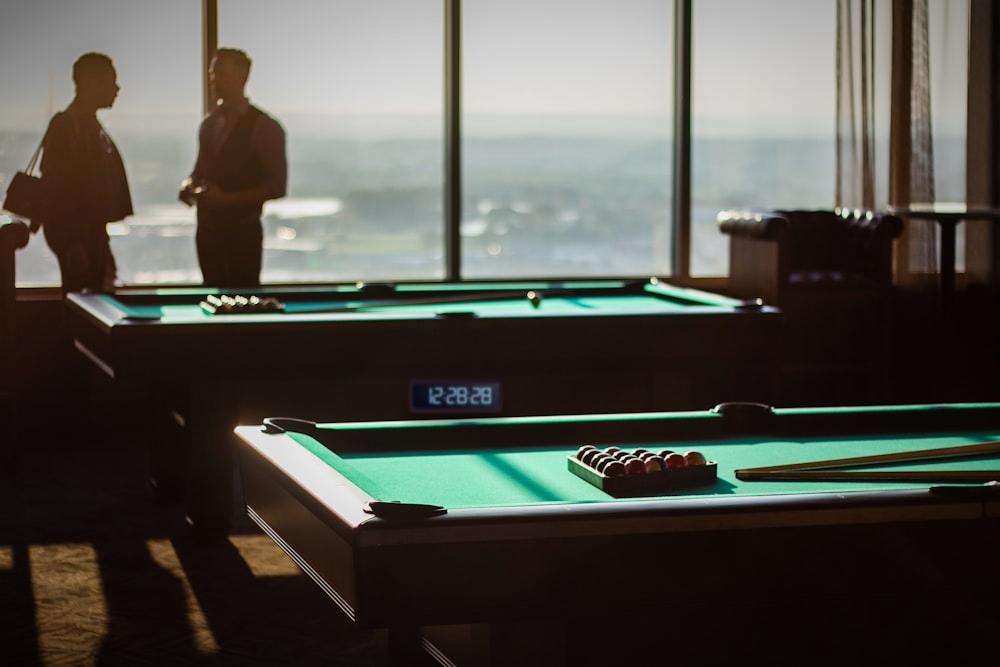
12:28:28
